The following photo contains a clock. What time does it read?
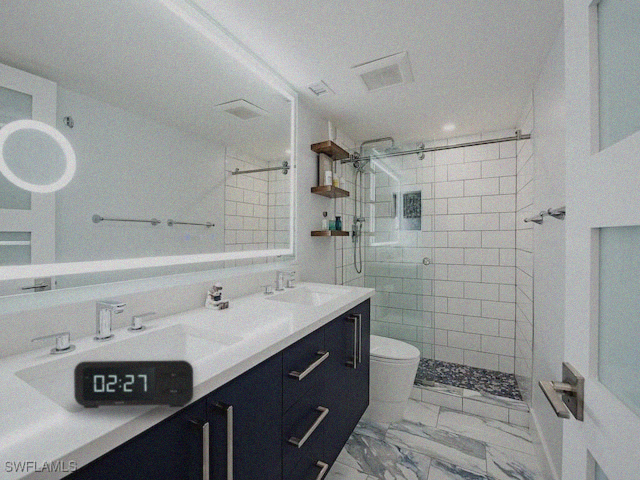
2:27
